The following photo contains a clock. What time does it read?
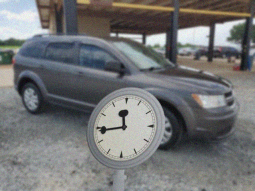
11:44
